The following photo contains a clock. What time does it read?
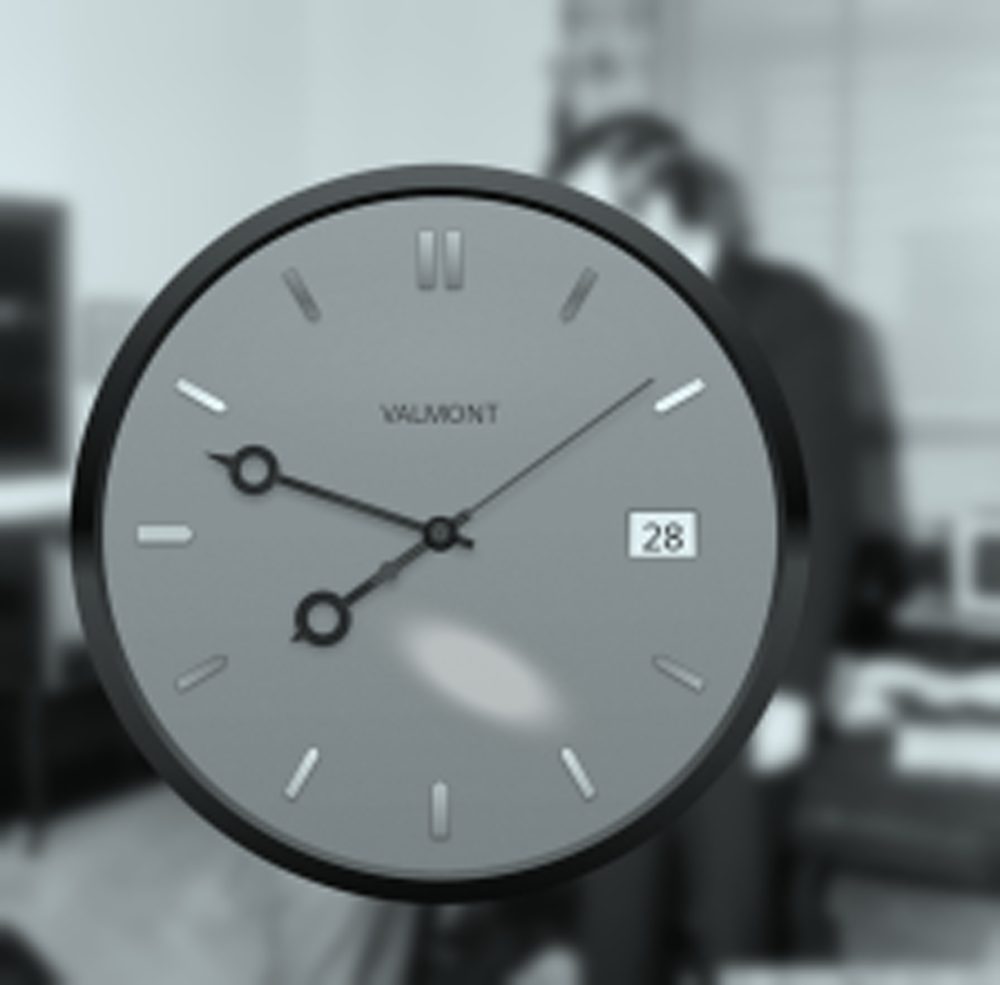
7:48:09
